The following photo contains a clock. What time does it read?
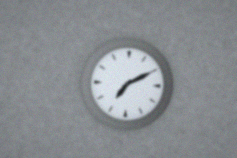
7:10
